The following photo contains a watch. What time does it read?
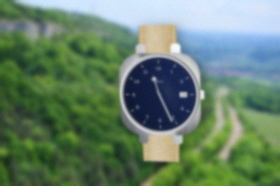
11:26
